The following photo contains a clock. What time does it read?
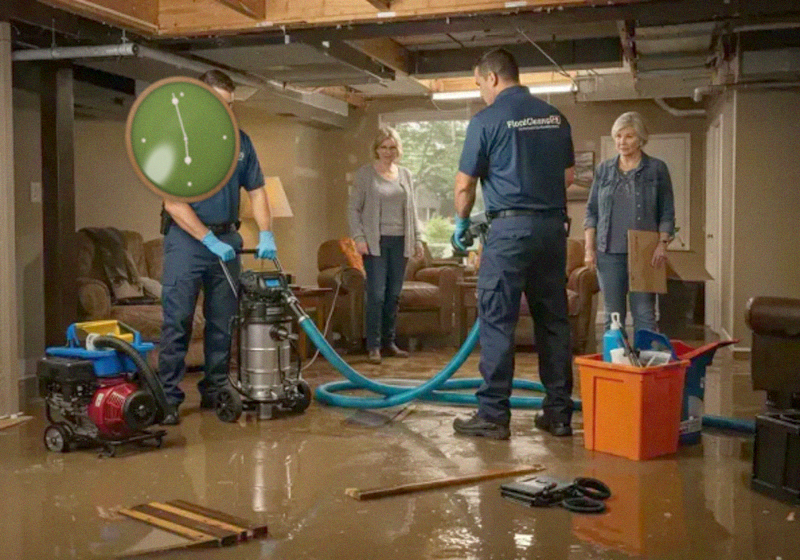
5:58
